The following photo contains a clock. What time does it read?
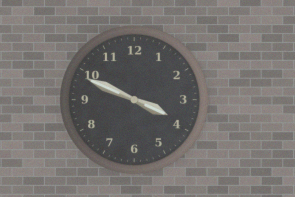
3:49
